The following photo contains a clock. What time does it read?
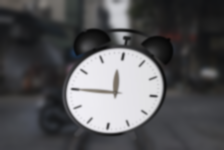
11:45
